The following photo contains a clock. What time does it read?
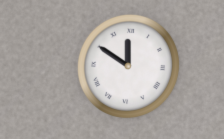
11:50
